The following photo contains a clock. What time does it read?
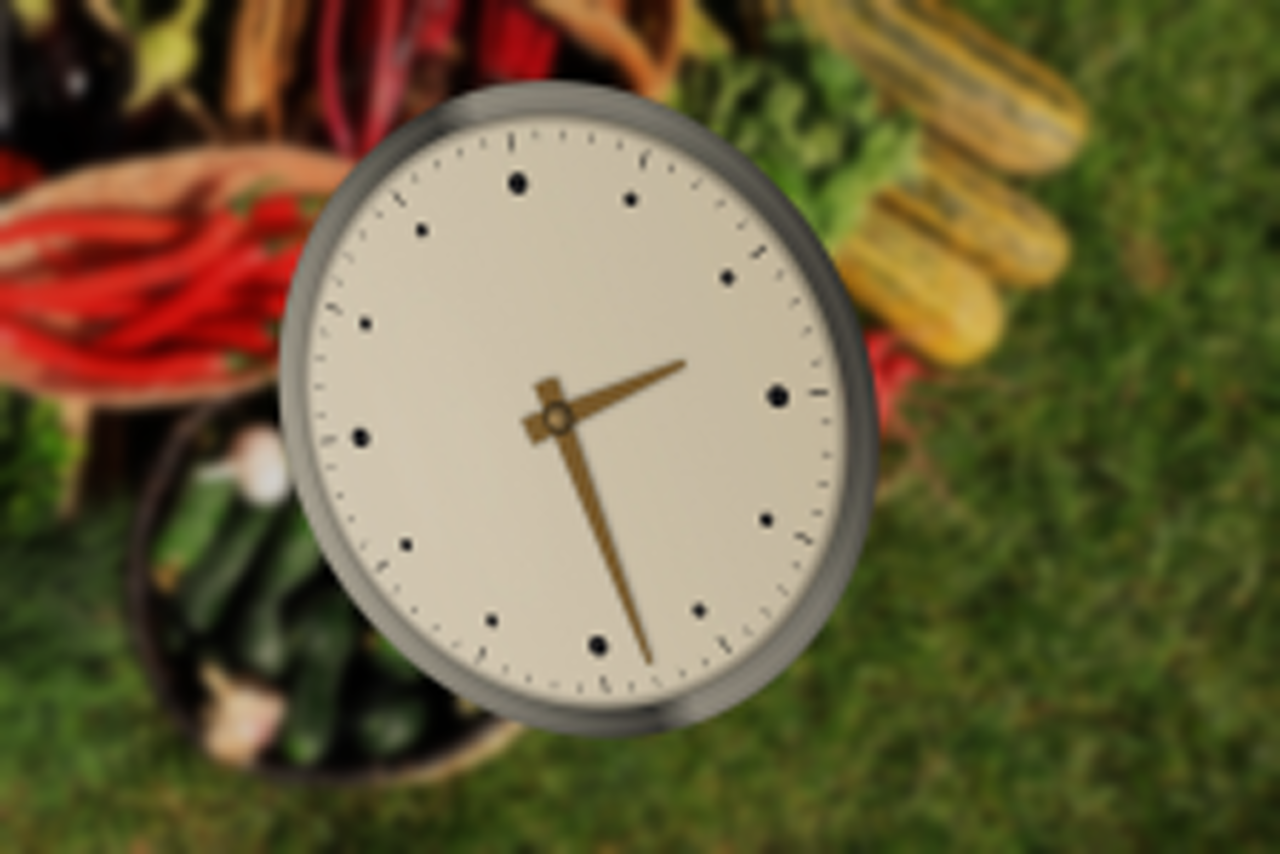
2:28
